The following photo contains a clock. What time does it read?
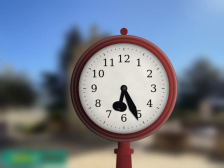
6:26
